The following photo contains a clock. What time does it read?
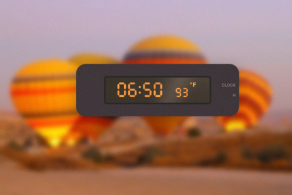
6:50
